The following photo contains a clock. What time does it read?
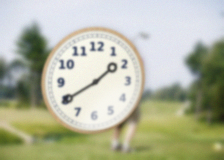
1:40
